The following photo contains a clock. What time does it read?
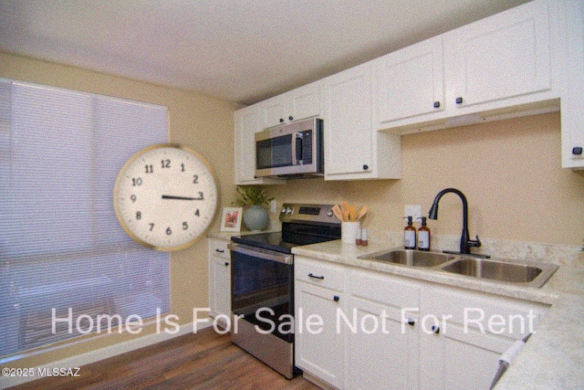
3:16
